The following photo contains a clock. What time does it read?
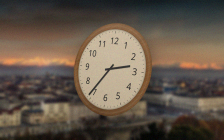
2:36
